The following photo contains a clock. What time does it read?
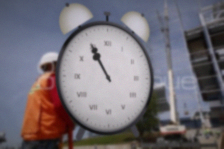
10:55
